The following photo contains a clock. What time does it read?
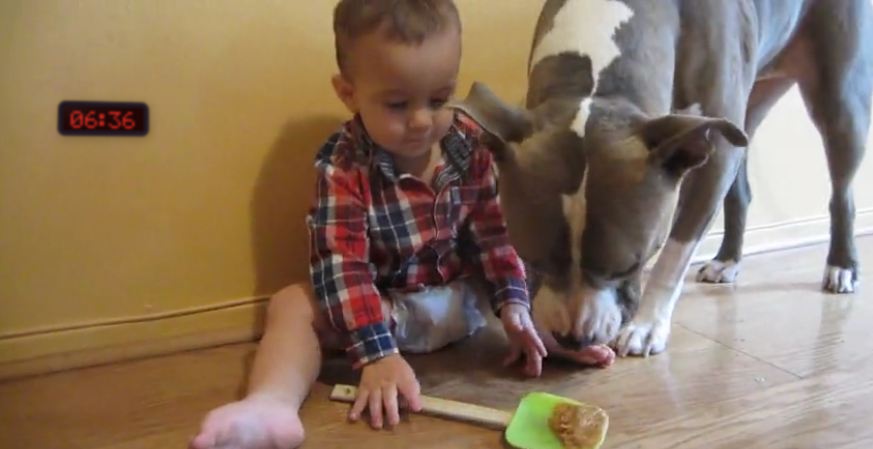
6:36
